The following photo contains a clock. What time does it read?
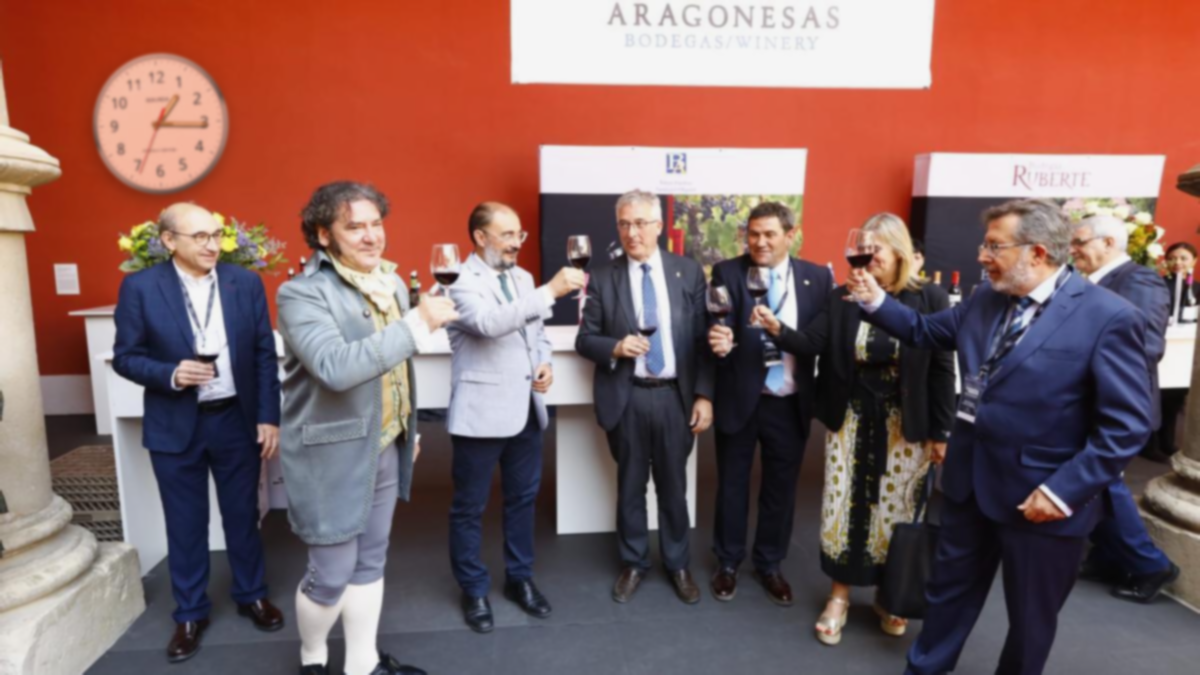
1:15:34
